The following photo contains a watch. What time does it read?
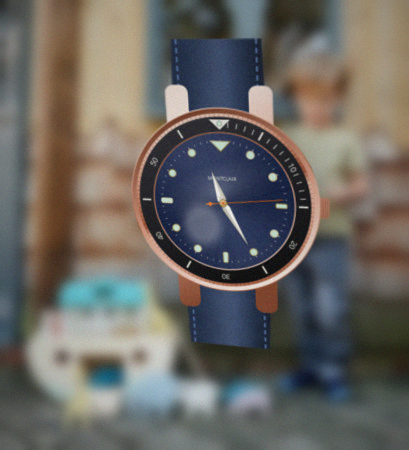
11:25:14
